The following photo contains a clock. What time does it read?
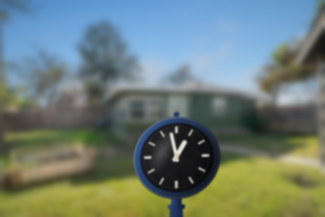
12:58
